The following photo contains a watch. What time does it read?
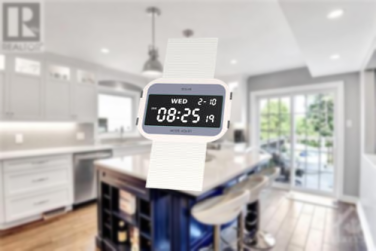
8:25:19
